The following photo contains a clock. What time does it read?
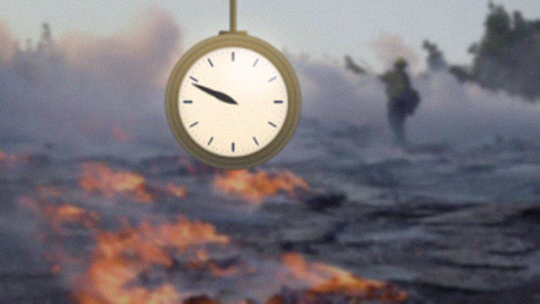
9:49
